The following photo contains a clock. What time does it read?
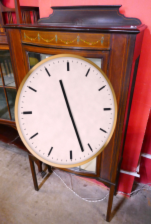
11:27
